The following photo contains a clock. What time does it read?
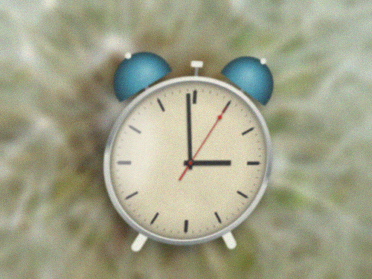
2:59:05
